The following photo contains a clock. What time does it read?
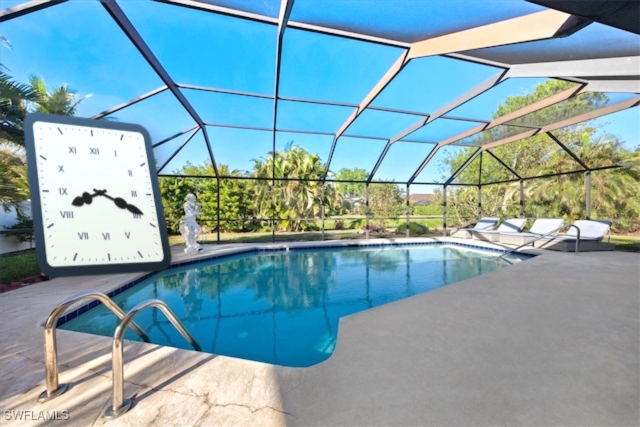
8:19
